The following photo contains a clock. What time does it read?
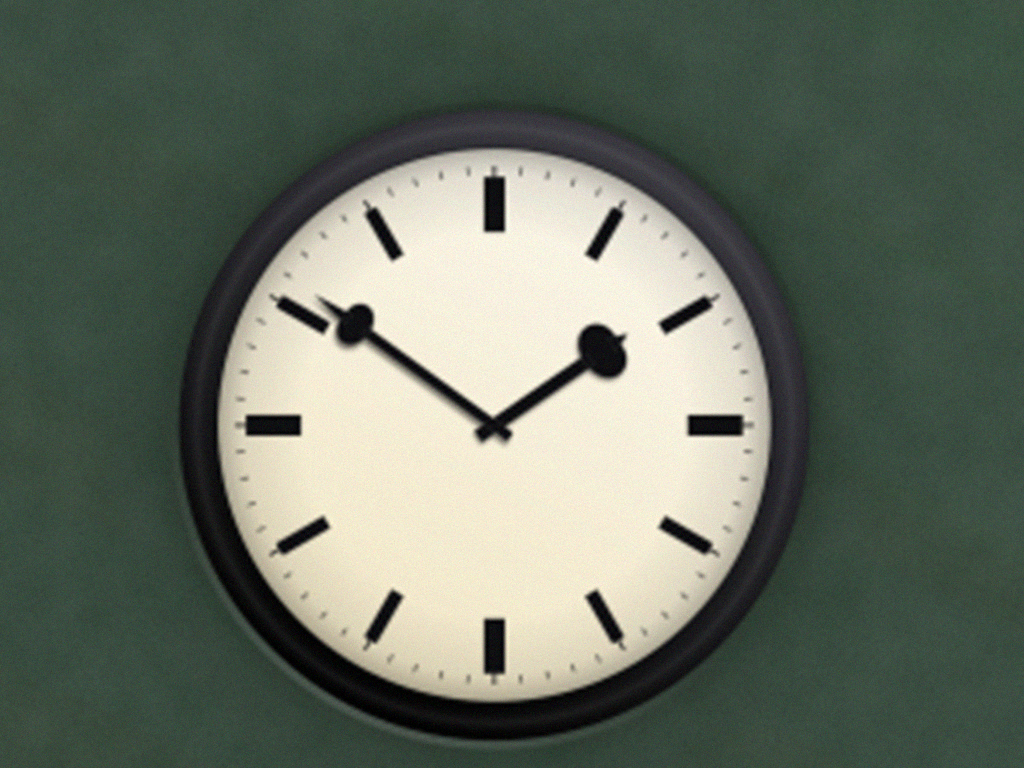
1:51
